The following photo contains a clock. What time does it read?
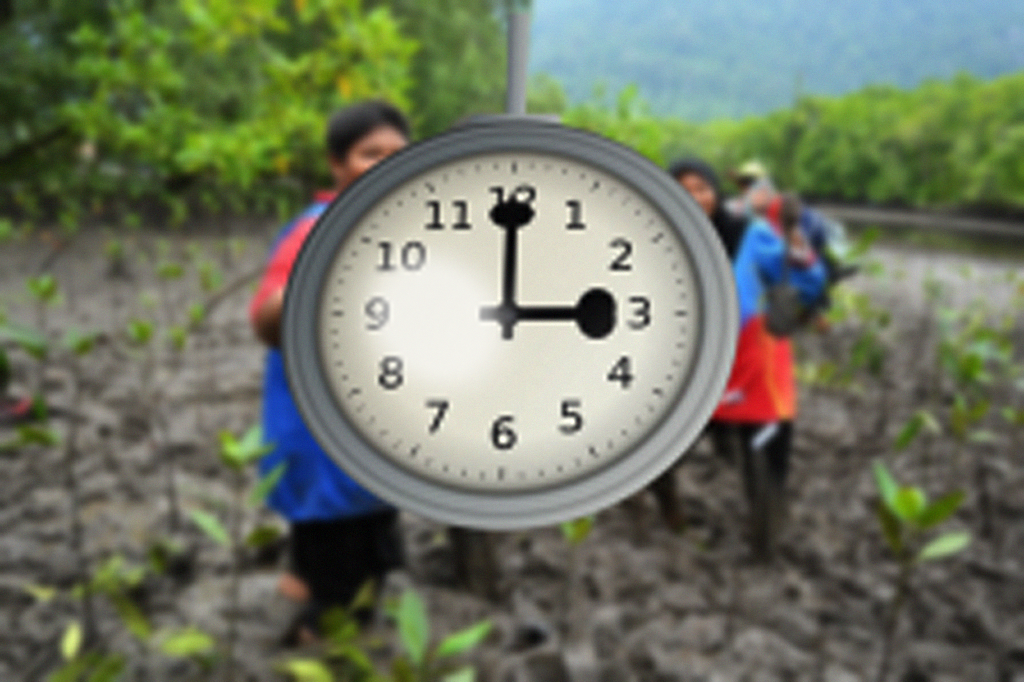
3:00
